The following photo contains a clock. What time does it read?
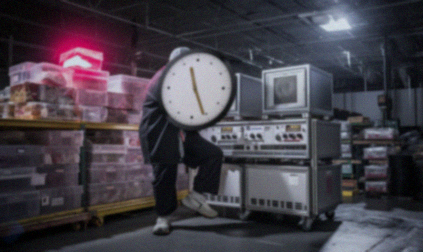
11:26
